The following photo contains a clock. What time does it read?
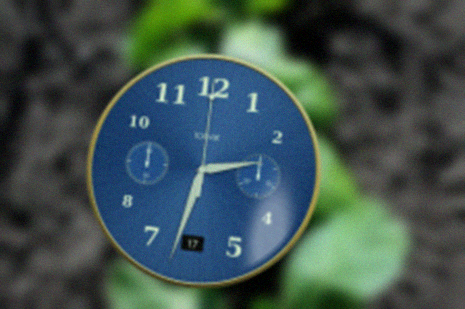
2:32
